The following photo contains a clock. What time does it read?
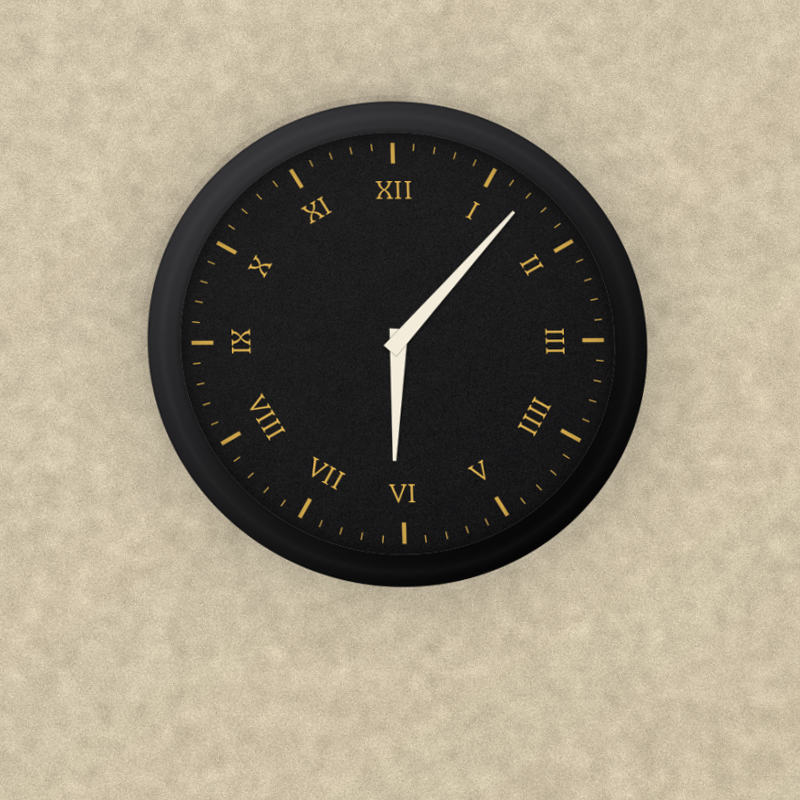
6:07
